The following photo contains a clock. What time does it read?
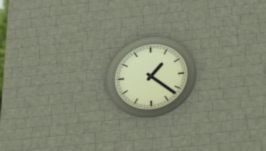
1:22
